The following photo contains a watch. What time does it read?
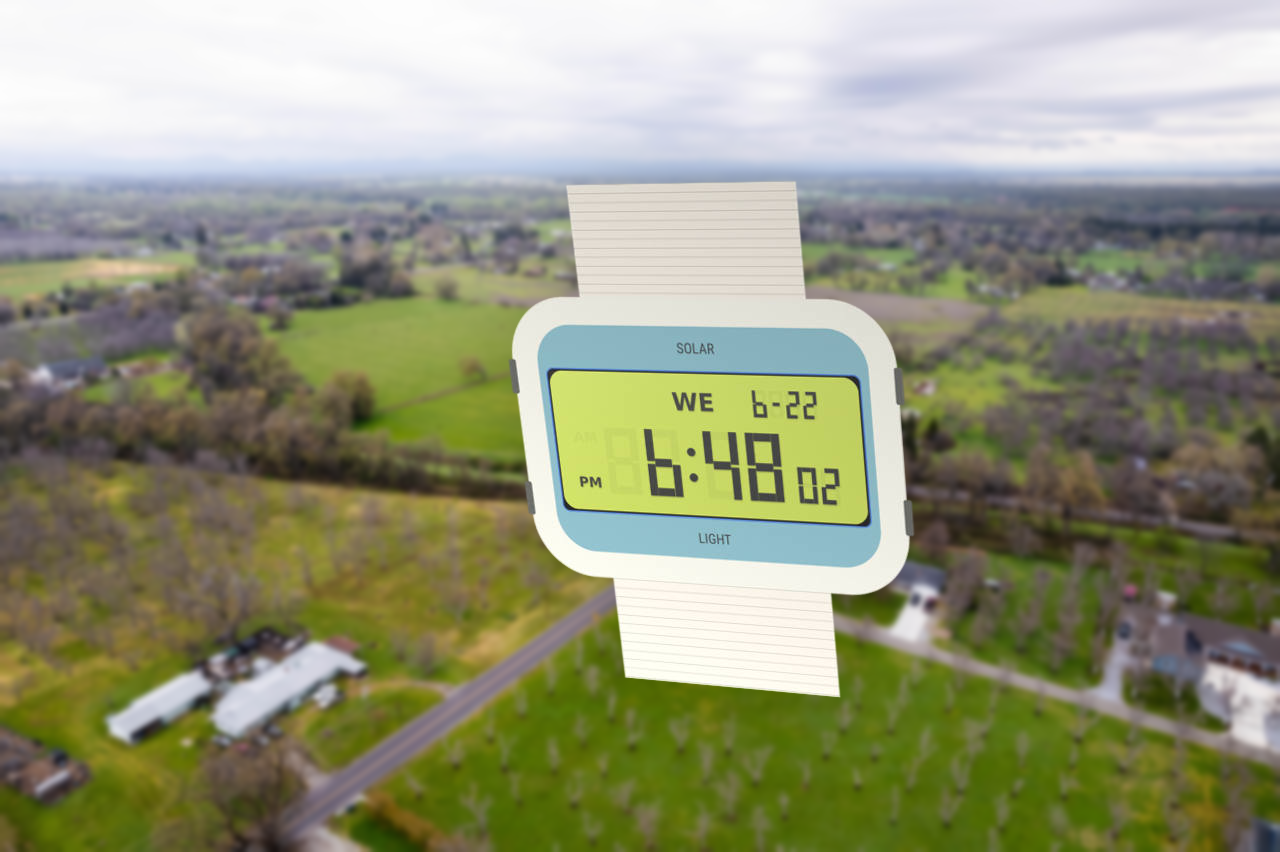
6:48:02
